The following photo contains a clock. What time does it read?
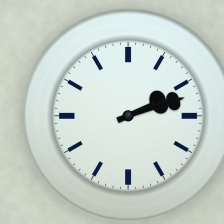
2:12
